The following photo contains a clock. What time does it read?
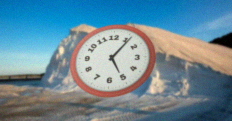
5:06
